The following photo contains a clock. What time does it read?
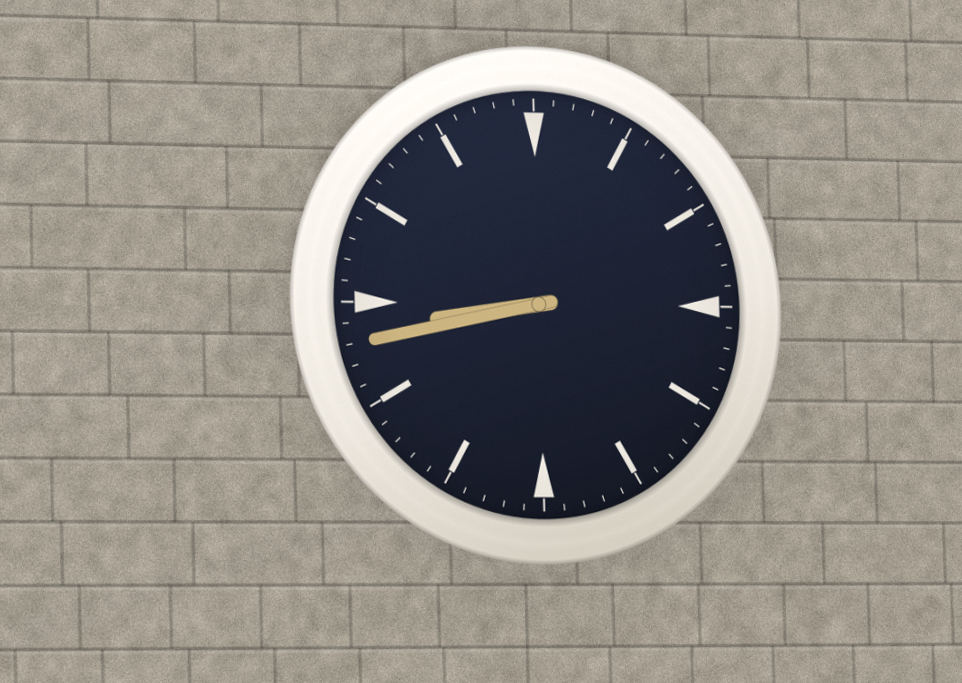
8:43
